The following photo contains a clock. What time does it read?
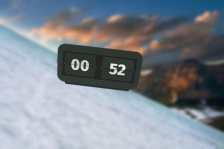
0:52
